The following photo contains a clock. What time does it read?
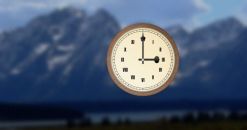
3:00
